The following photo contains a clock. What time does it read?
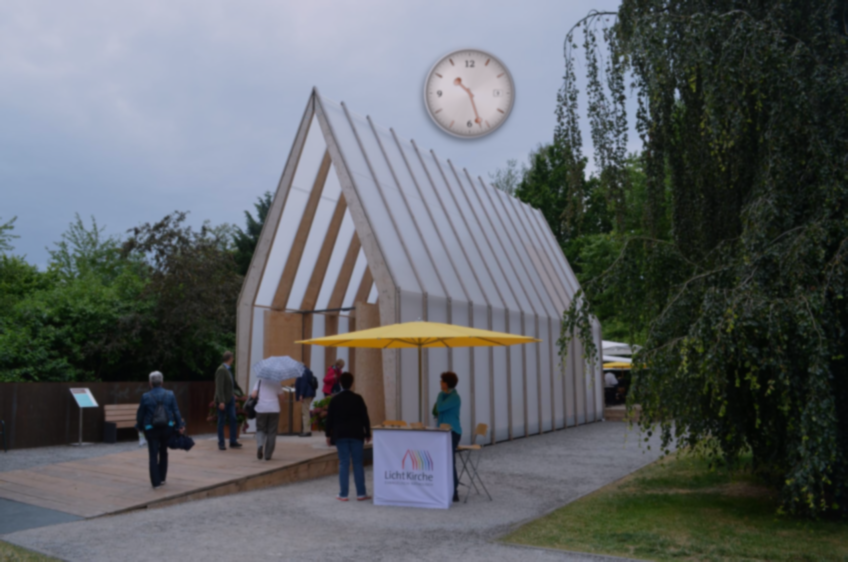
10:27
